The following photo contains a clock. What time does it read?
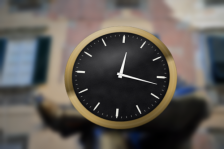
12:17
